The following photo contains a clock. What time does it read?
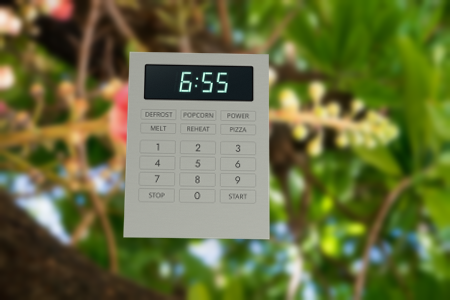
6:55
